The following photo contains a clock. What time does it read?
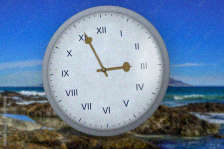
2:56
